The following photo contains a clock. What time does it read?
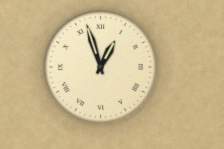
12:57
